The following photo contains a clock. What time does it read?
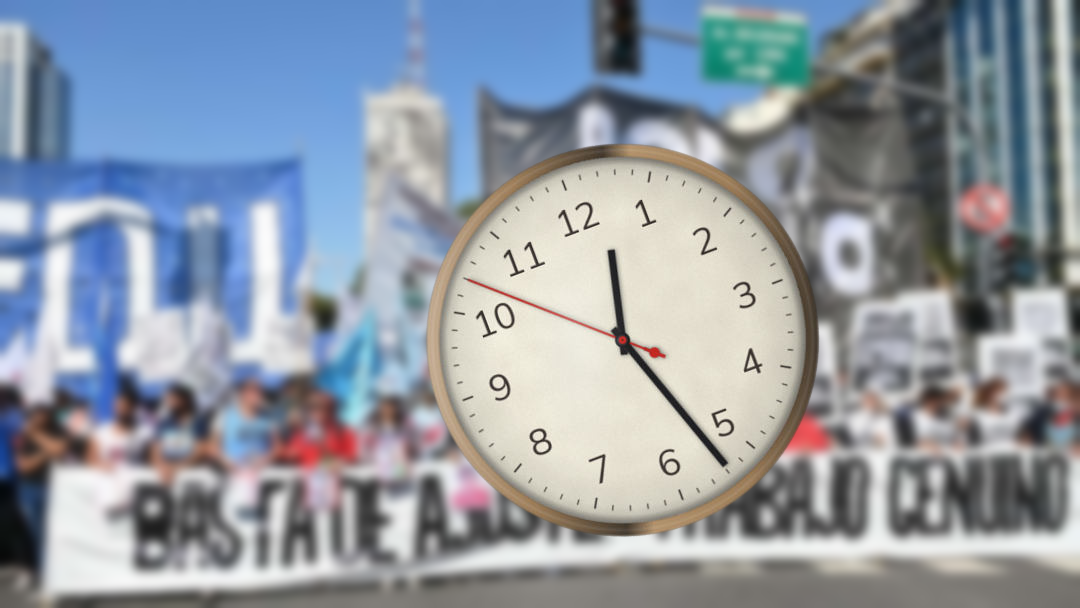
12:26:52
